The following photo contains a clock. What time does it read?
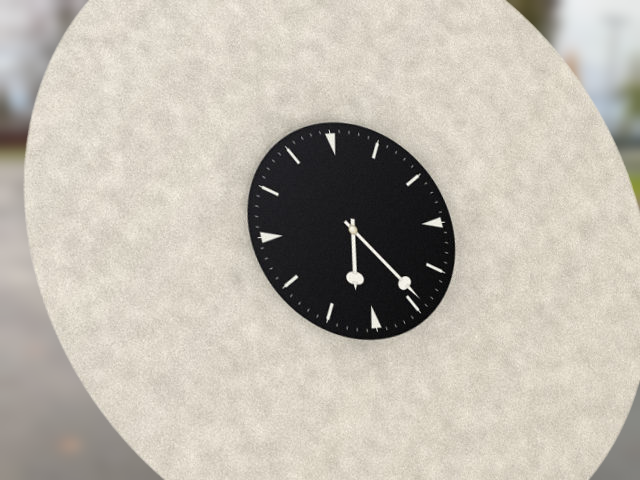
6:24
